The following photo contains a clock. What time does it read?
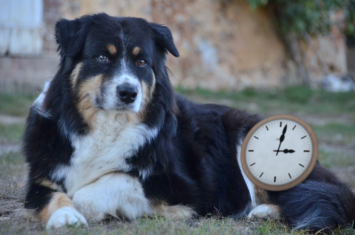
3:02
